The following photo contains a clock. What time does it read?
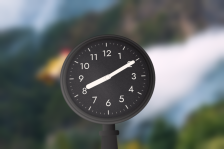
8:10
